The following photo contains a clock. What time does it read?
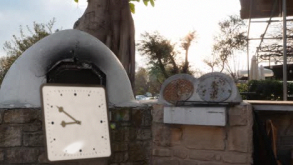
8:51
